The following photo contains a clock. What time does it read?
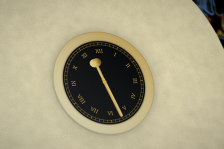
11:27
